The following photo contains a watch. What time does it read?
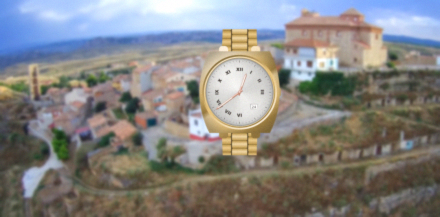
12:39
